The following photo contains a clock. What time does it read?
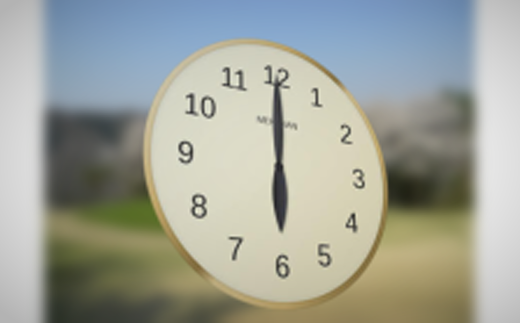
6:00
